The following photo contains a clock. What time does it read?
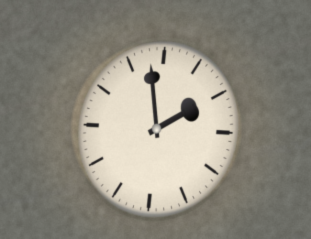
1:58
